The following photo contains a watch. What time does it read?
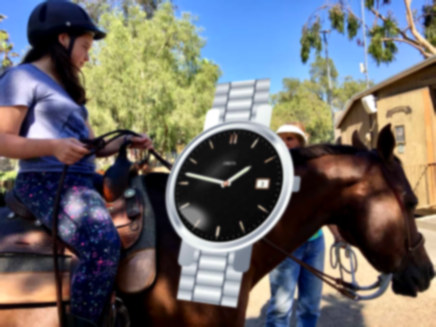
1:47
